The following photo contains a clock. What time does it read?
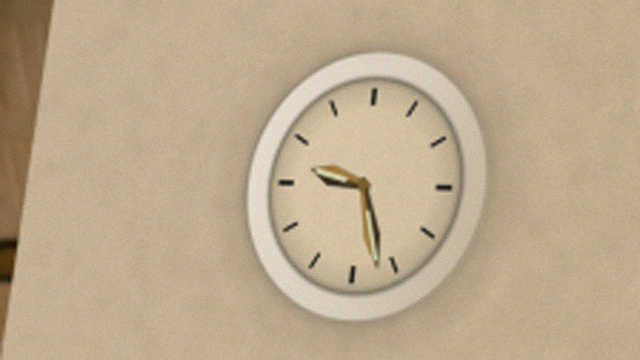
9:27
